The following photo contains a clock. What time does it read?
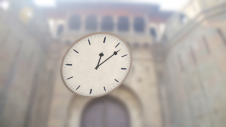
12:07
